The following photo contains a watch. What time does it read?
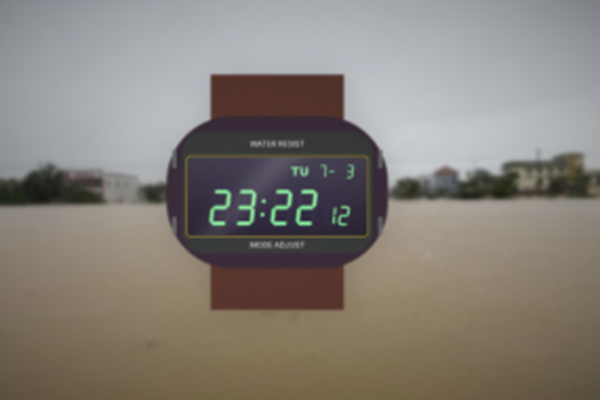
23:22:12
